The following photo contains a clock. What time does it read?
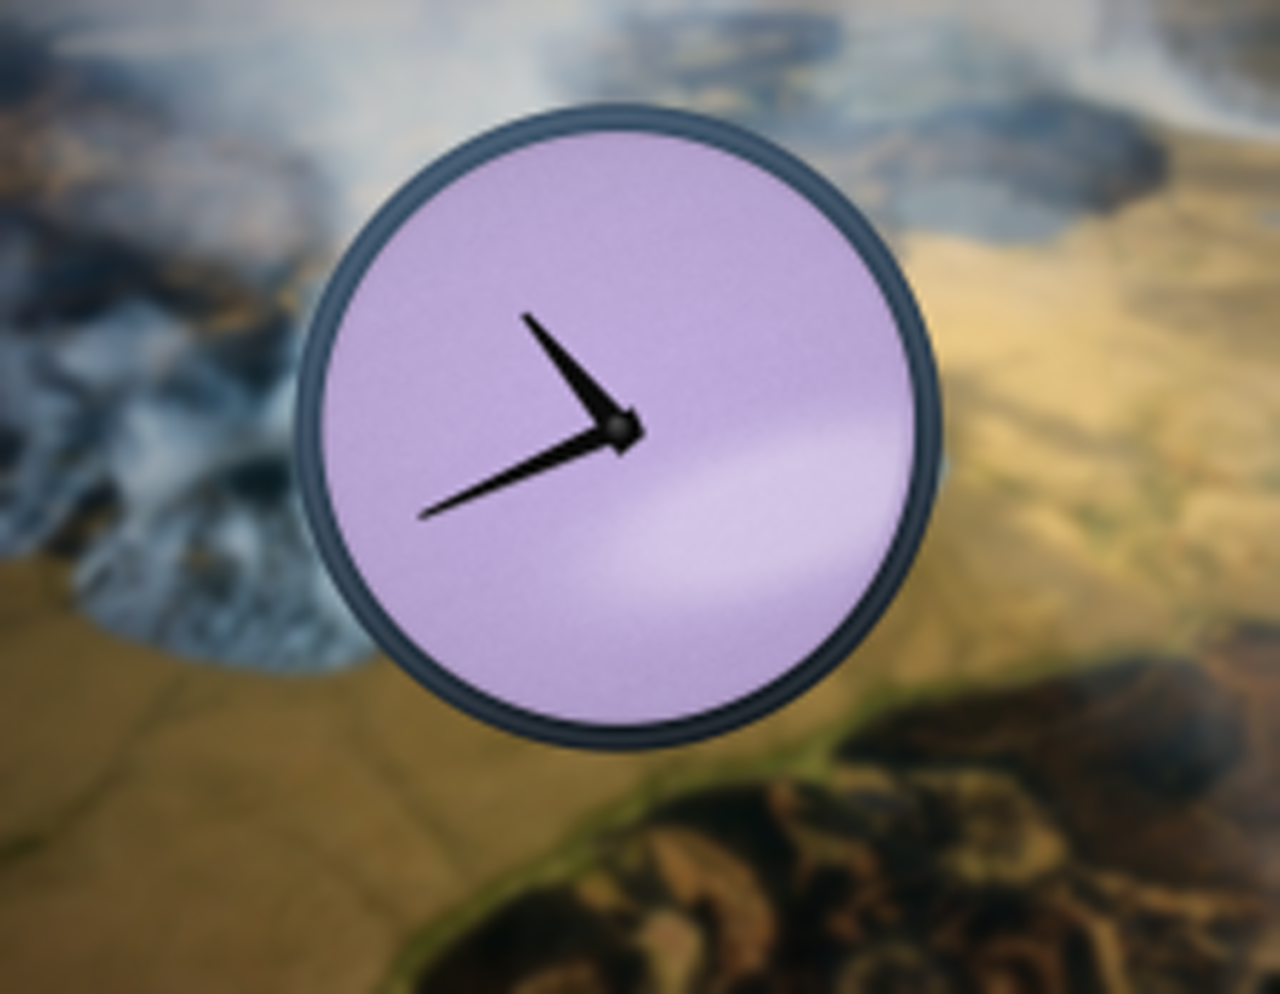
10:41
